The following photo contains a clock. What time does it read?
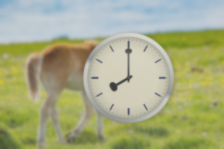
8:00
